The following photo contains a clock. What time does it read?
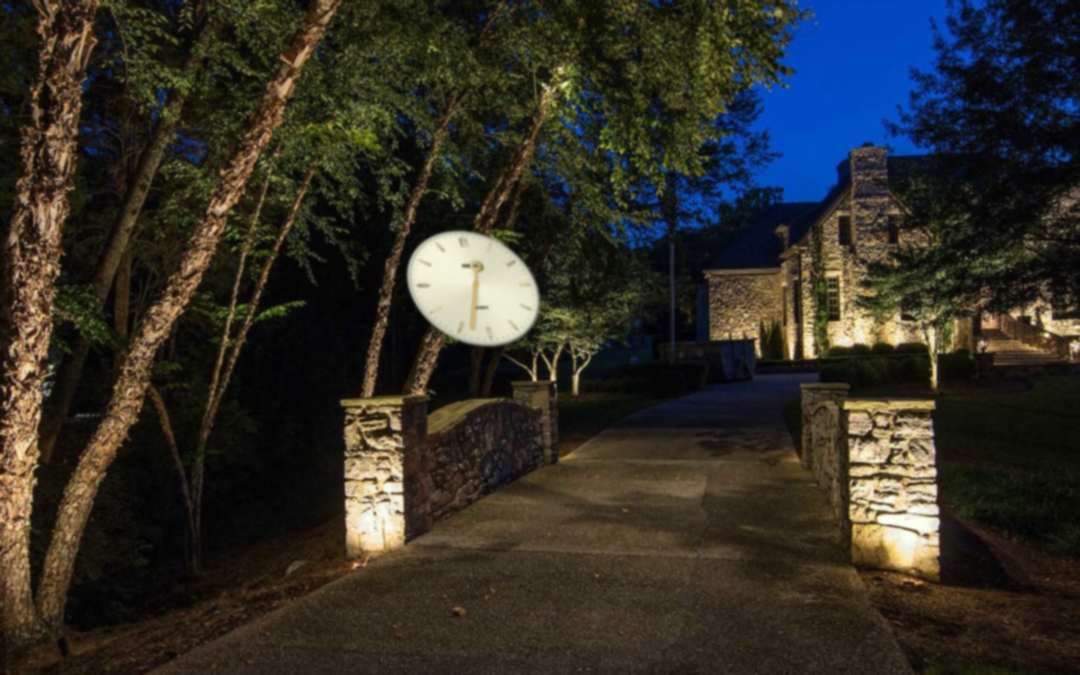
12:33
